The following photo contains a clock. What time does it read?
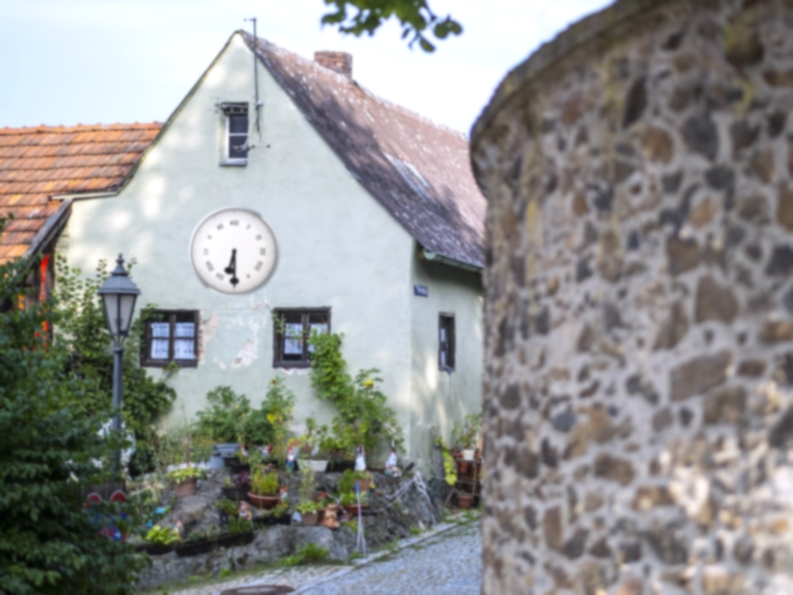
6:30
